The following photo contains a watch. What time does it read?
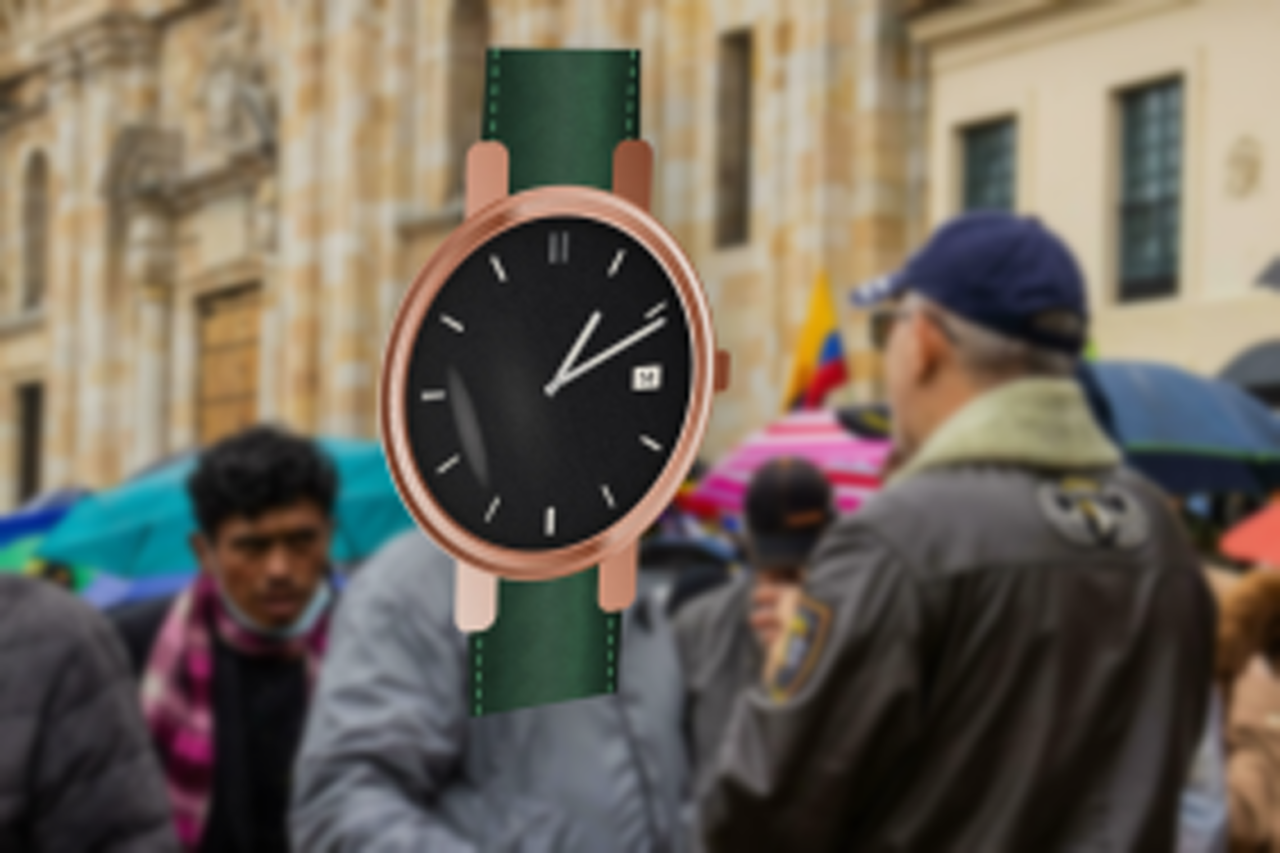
1:11
